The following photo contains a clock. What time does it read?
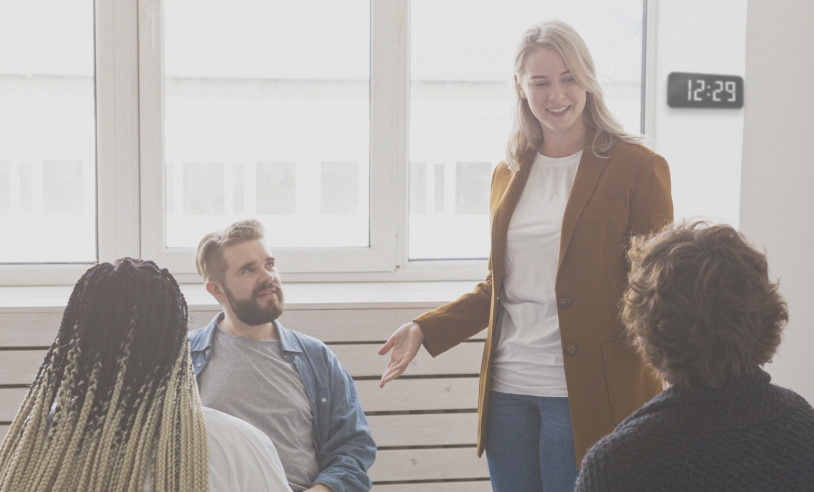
12:29
